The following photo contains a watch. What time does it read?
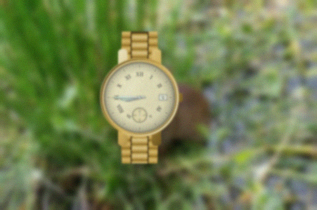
8:45
